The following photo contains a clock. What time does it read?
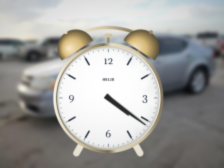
4:21
